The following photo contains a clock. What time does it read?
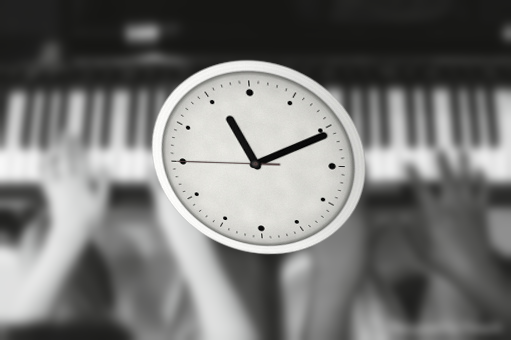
11:10:45
